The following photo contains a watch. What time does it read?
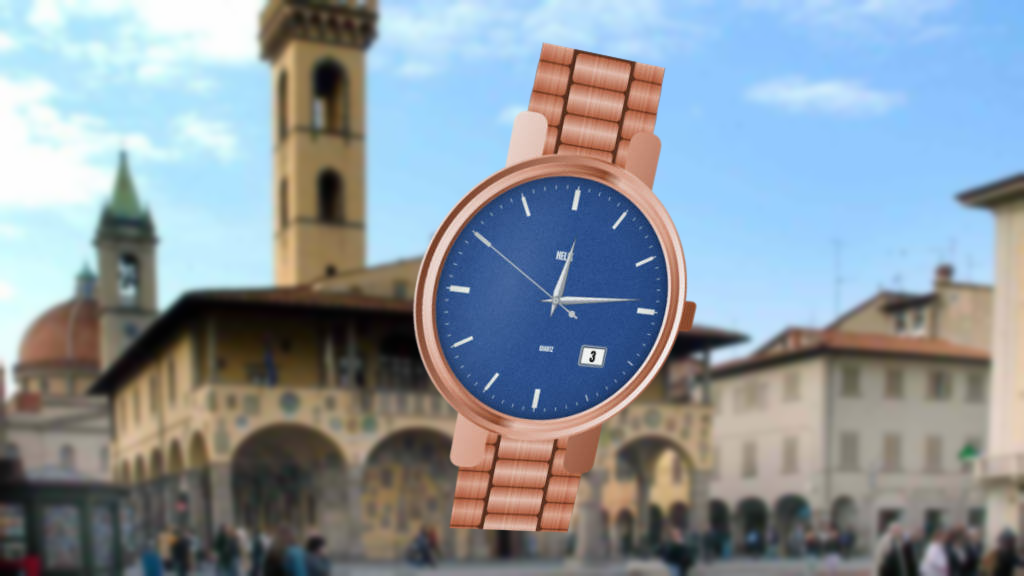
12:13:50
